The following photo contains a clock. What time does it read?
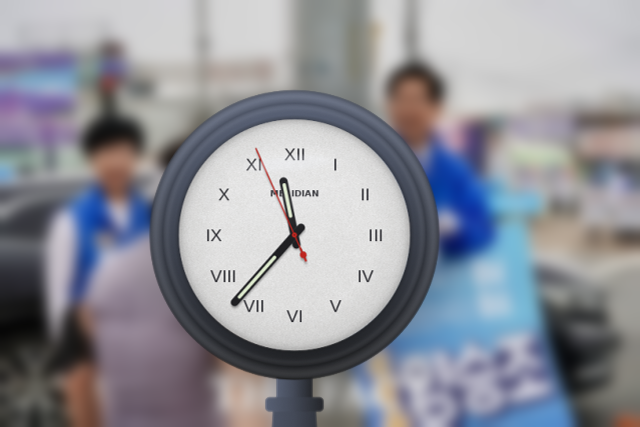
11:36:56
